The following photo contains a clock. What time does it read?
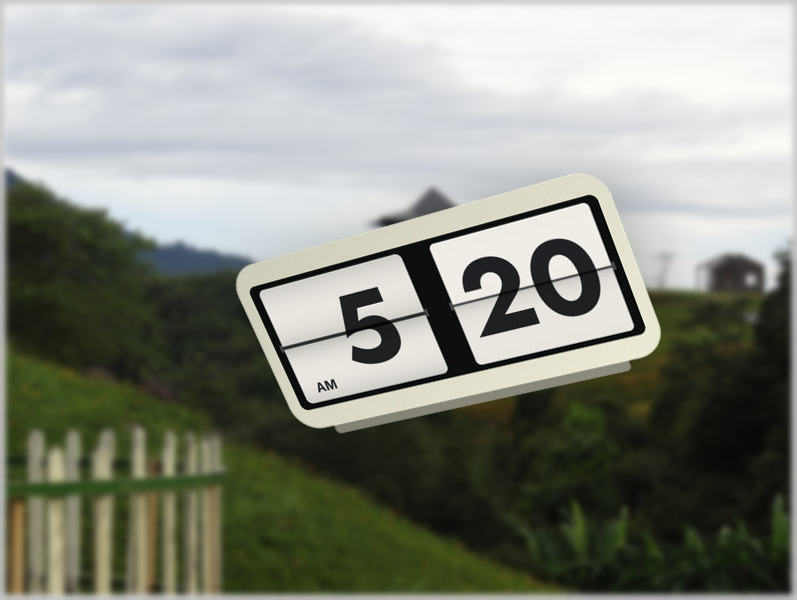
5:20
